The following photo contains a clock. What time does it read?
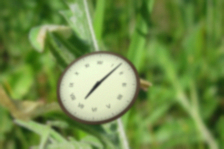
7:07
